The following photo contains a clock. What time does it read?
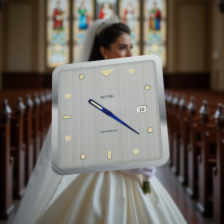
10:22
